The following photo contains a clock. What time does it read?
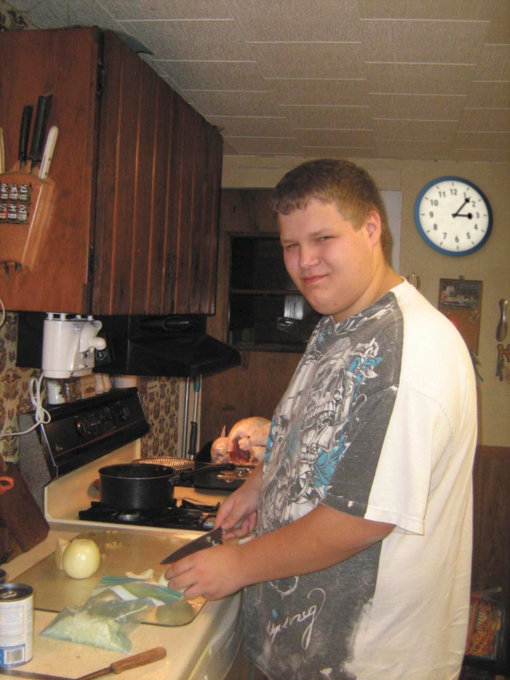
3:07
